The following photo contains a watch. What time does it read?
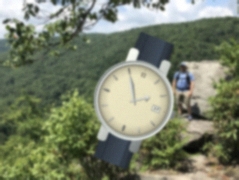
1:55
